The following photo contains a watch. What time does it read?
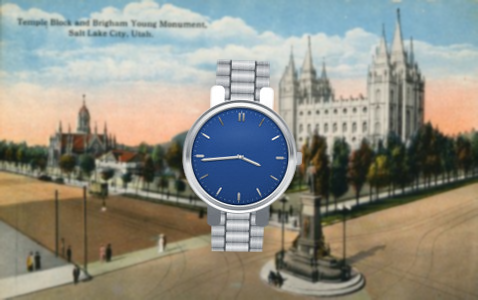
3:44
